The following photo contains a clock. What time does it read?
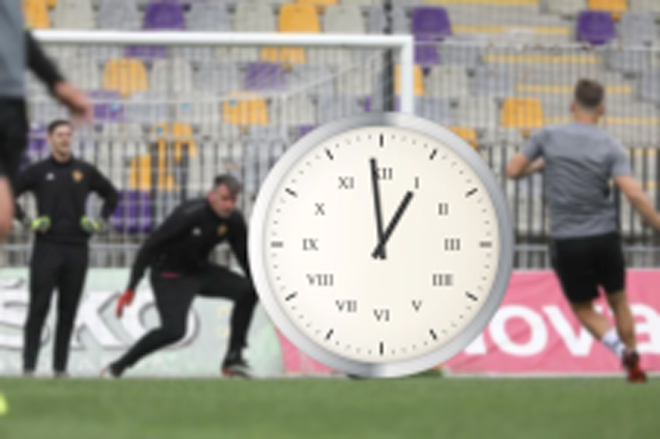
12:59
